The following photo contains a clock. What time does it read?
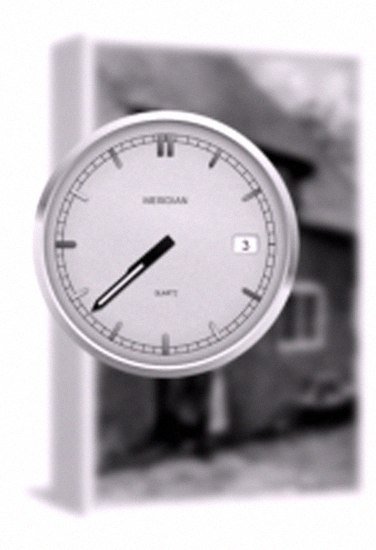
7:38
